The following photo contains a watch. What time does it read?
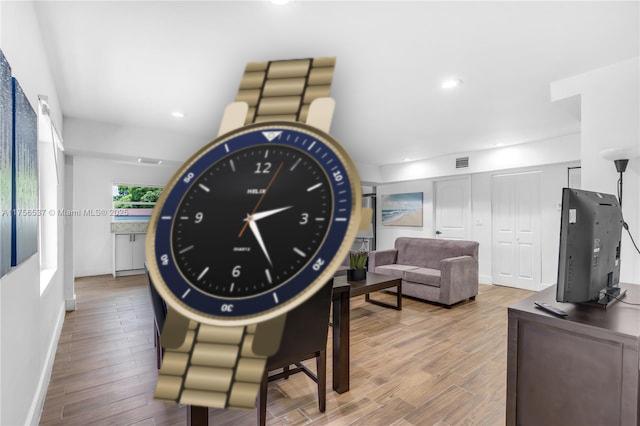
2:24:03
